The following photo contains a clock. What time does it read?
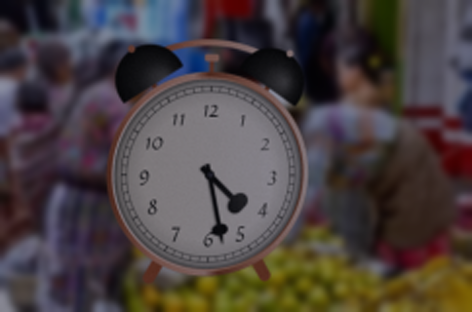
4:28
